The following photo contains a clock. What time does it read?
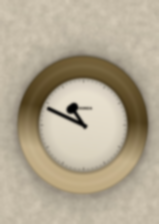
10:49
